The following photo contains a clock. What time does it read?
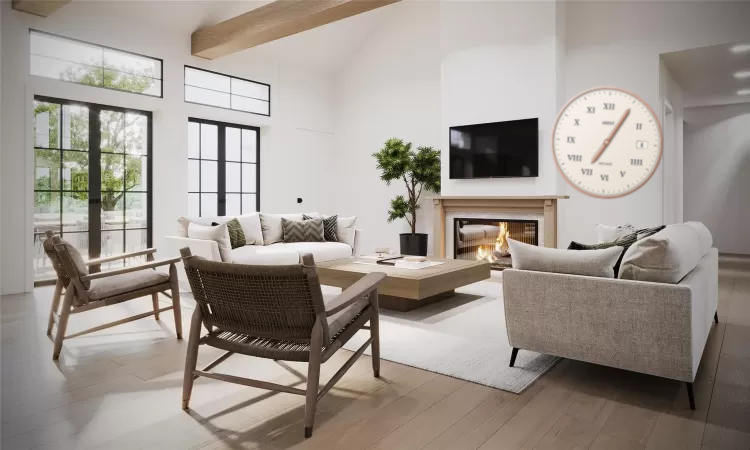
7:05
